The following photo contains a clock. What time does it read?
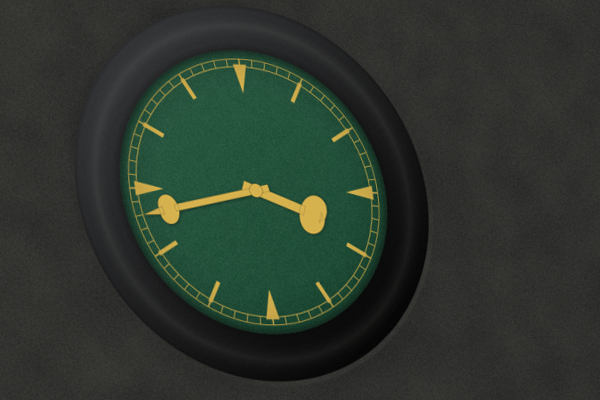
3:43
